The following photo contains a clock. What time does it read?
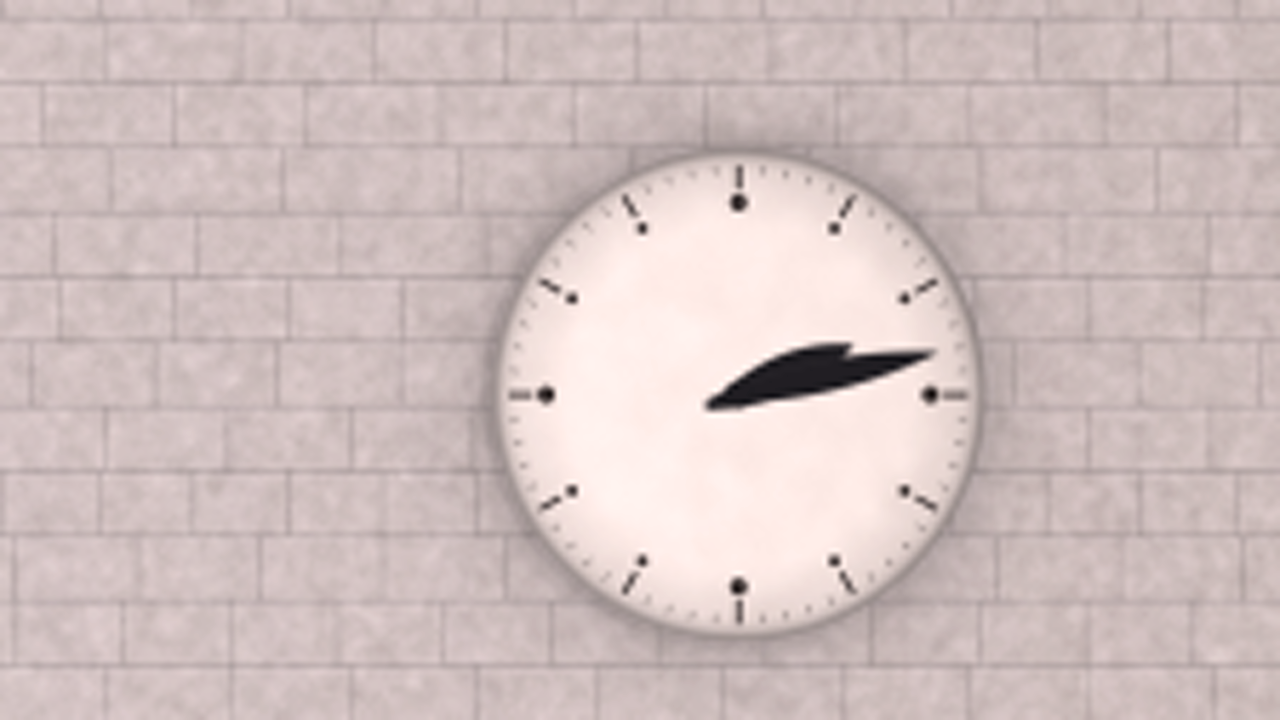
2:13
